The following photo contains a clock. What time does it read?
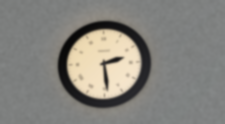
2:29
